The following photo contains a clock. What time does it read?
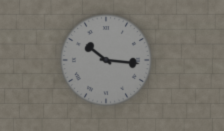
10:16
